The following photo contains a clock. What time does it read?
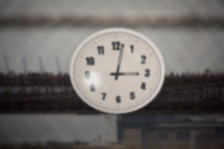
3:02
